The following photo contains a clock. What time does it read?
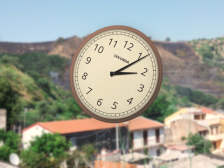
2:06
